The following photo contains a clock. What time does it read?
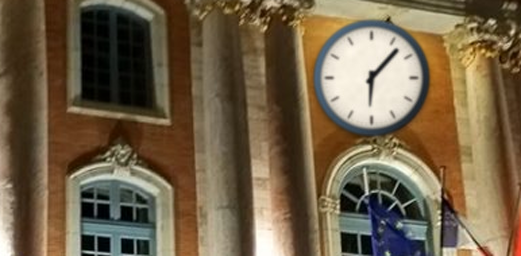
6:07
